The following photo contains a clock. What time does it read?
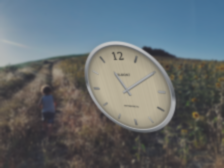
11:10
